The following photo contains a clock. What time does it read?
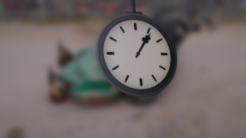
1:06
